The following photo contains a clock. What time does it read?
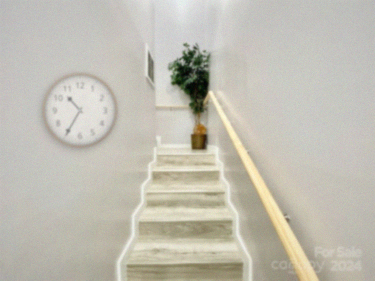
10:35
